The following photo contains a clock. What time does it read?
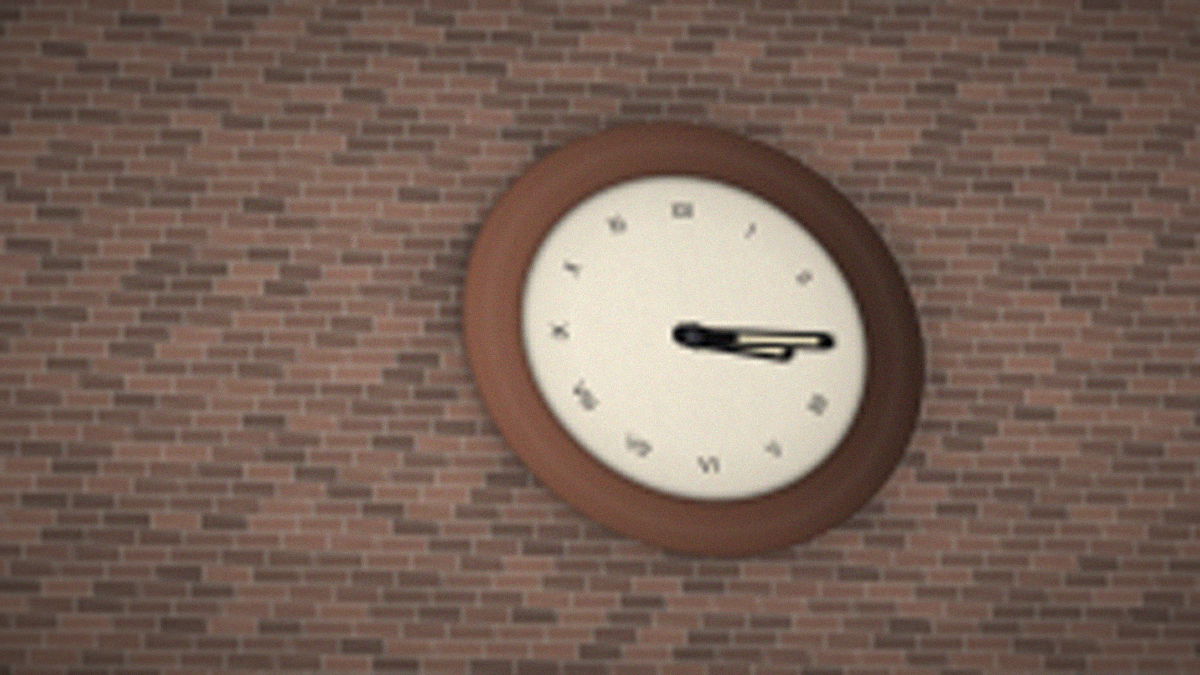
3:15
